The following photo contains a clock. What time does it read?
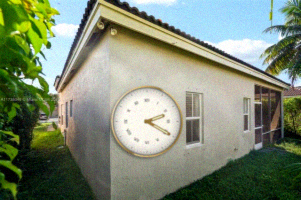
2:20
